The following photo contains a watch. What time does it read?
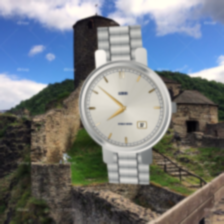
7:52
